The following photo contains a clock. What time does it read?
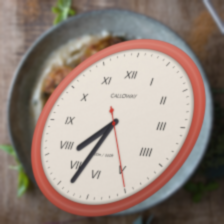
7:33:25
